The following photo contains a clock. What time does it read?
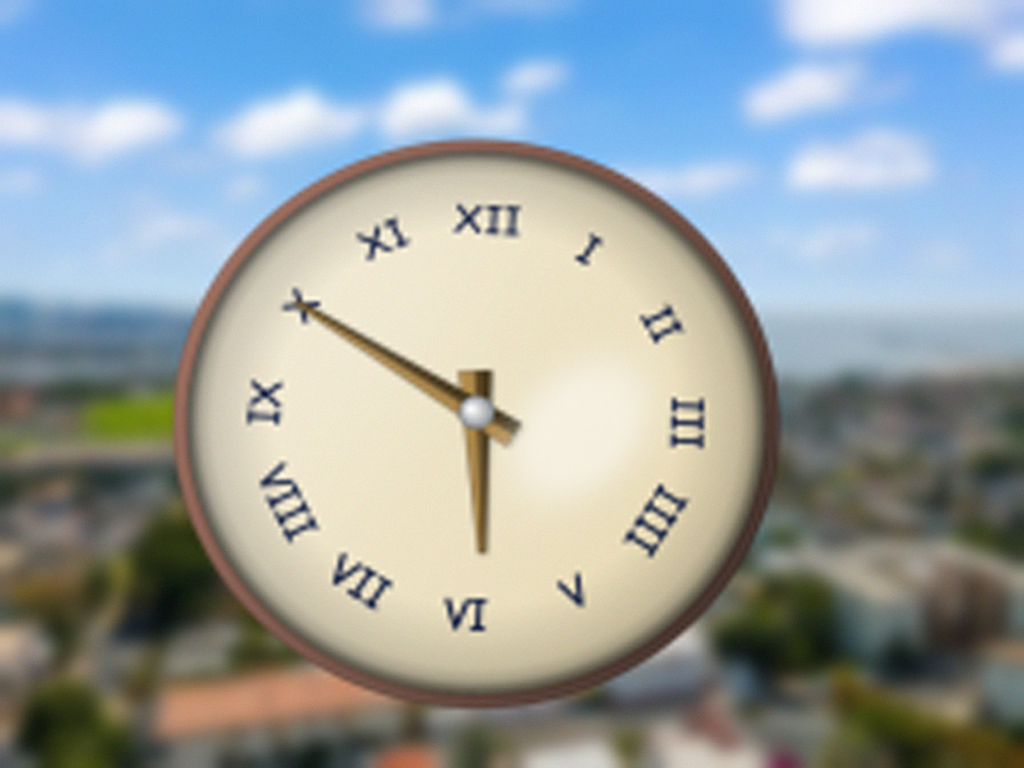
5:50
